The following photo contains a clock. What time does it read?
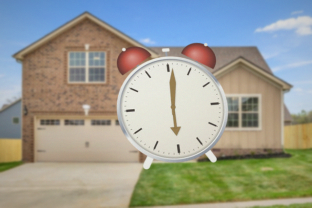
6:01
